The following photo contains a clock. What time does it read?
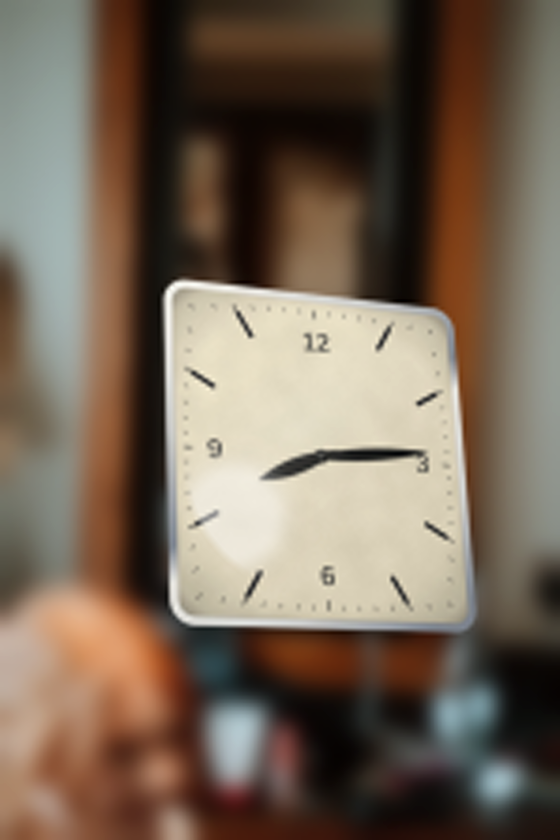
8:14
